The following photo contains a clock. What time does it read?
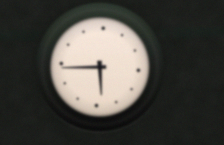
5:44
